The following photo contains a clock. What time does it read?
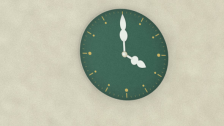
4:00
